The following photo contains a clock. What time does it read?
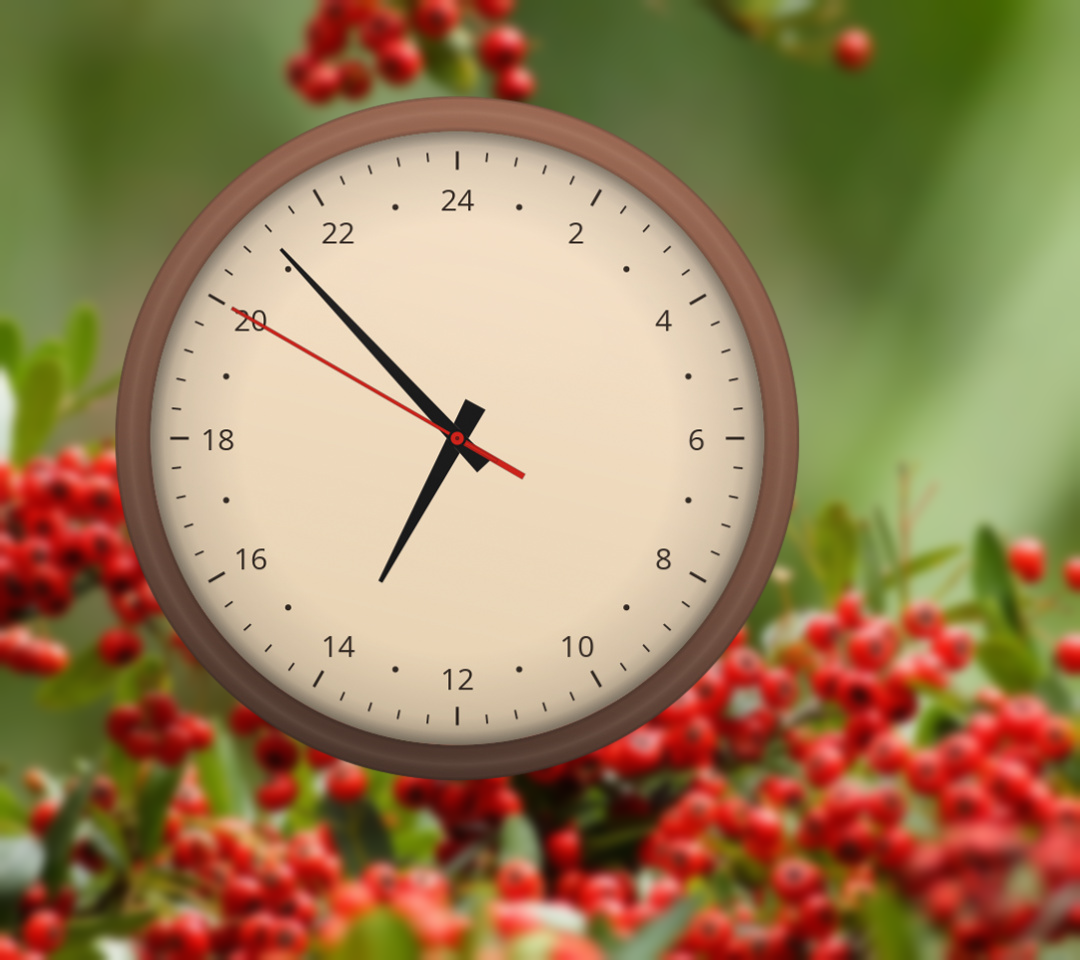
13:52:50
